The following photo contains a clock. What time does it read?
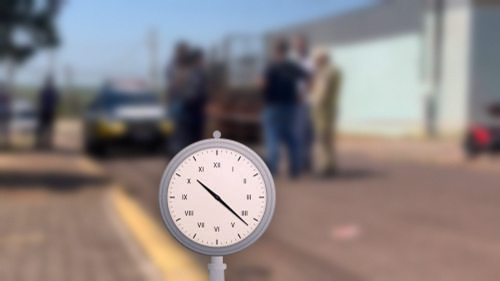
10:22
